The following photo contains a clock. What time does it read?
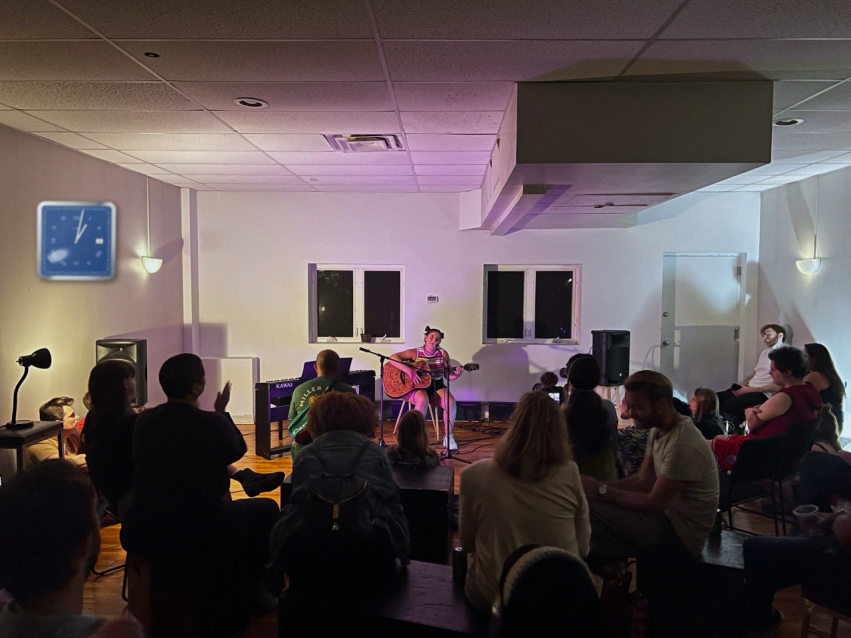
1:02
